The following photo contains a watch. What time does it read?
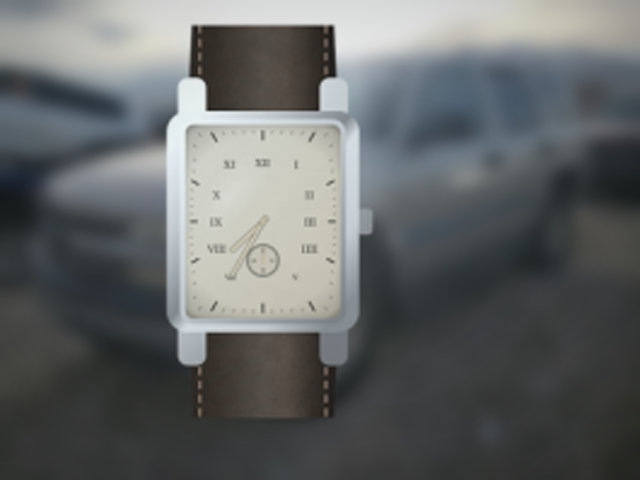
7:35
